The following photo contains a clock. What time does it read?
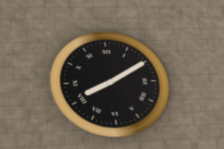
8:10
